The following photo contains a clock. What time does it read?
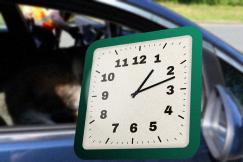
1:12
